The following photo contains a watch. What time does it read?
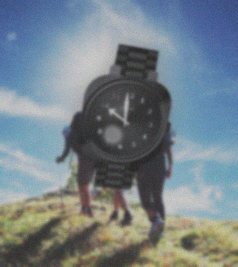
9:59
